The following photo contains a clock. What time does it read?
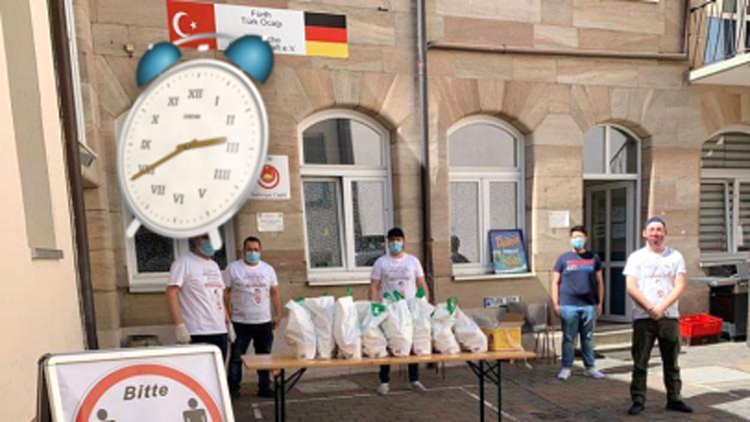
2:40
